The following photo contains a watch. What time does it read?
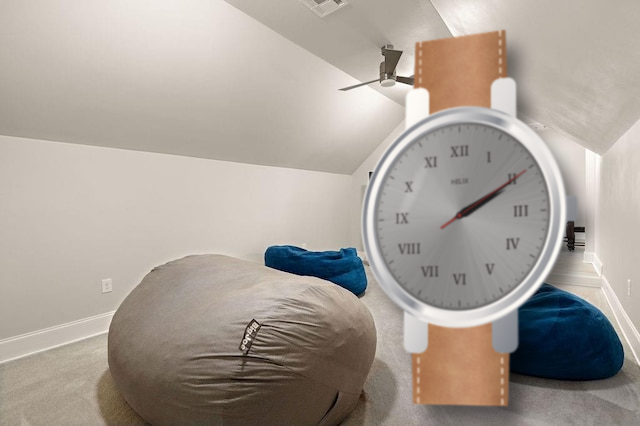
2:10:10
